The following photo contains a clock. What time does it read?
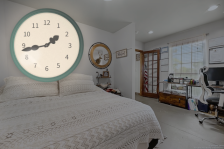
1:43
